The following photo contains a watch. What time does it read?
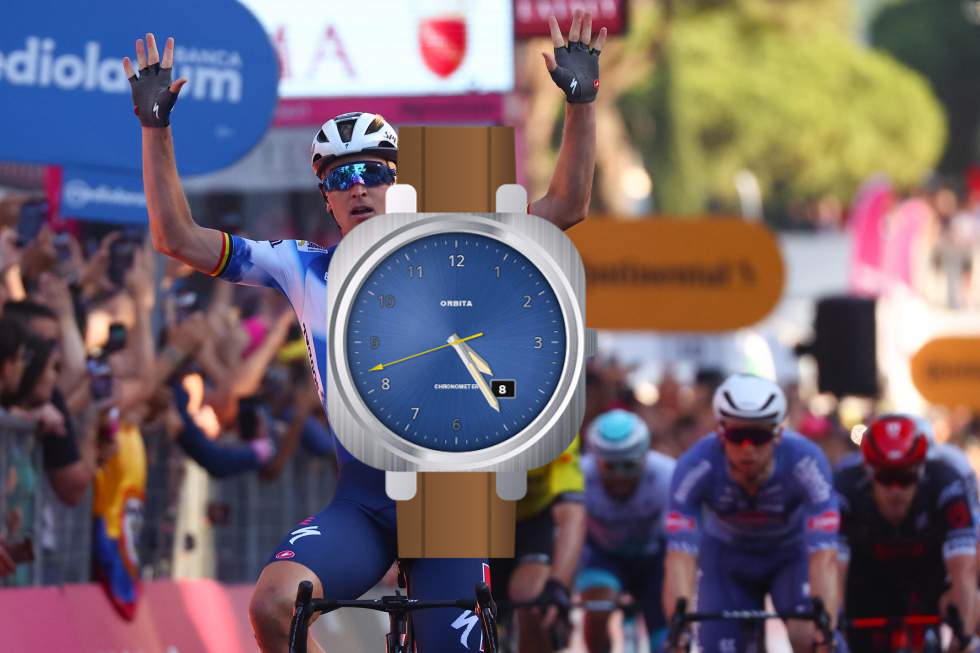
4:24:42
